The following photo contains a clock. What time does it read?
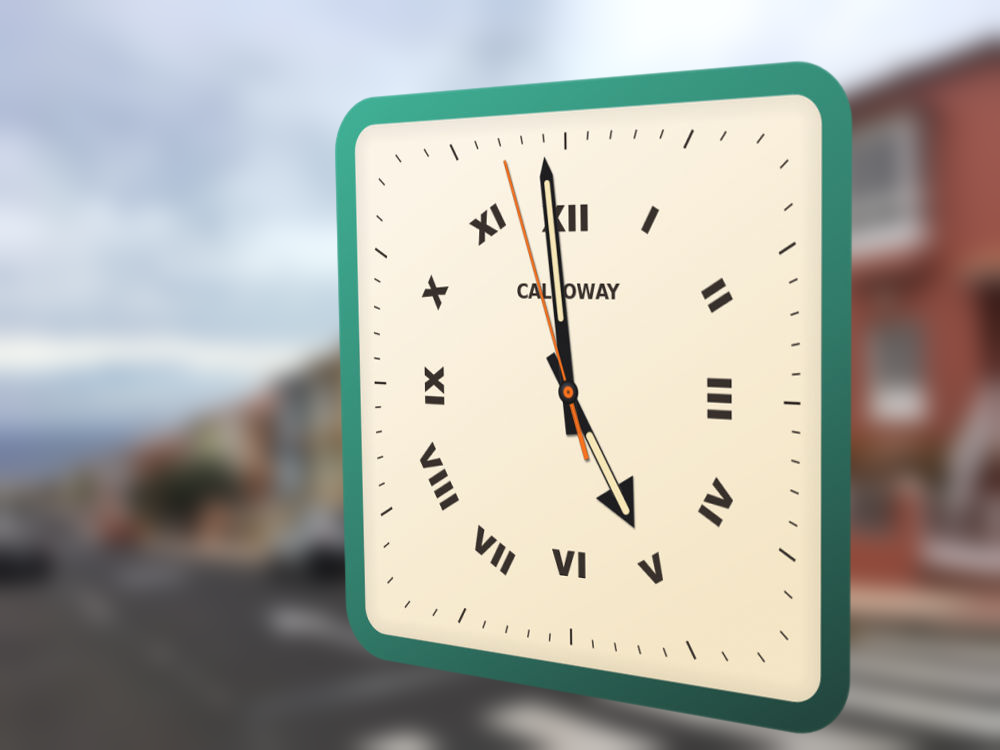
4:58:57
